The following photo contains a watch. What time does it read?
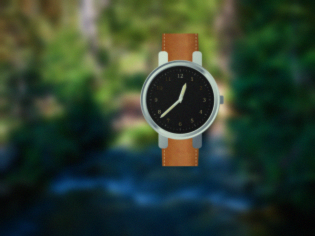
12:38
